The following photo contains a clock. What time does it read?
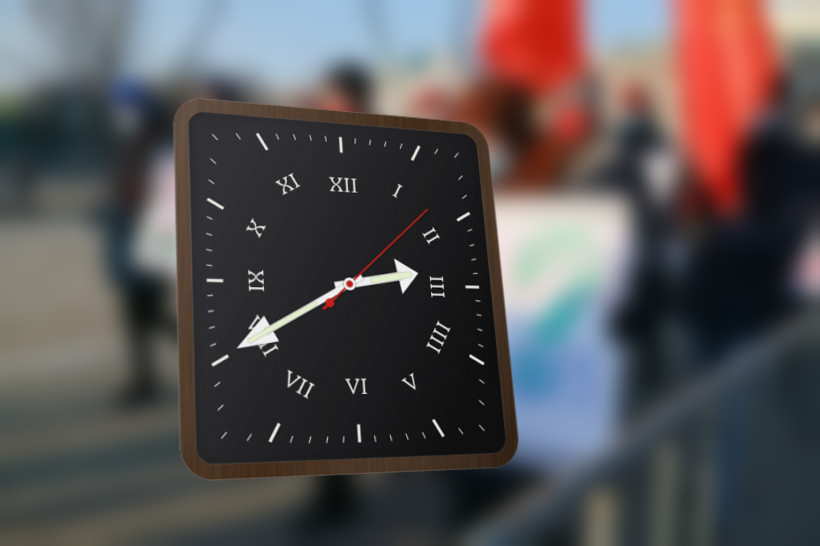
2:40:08
